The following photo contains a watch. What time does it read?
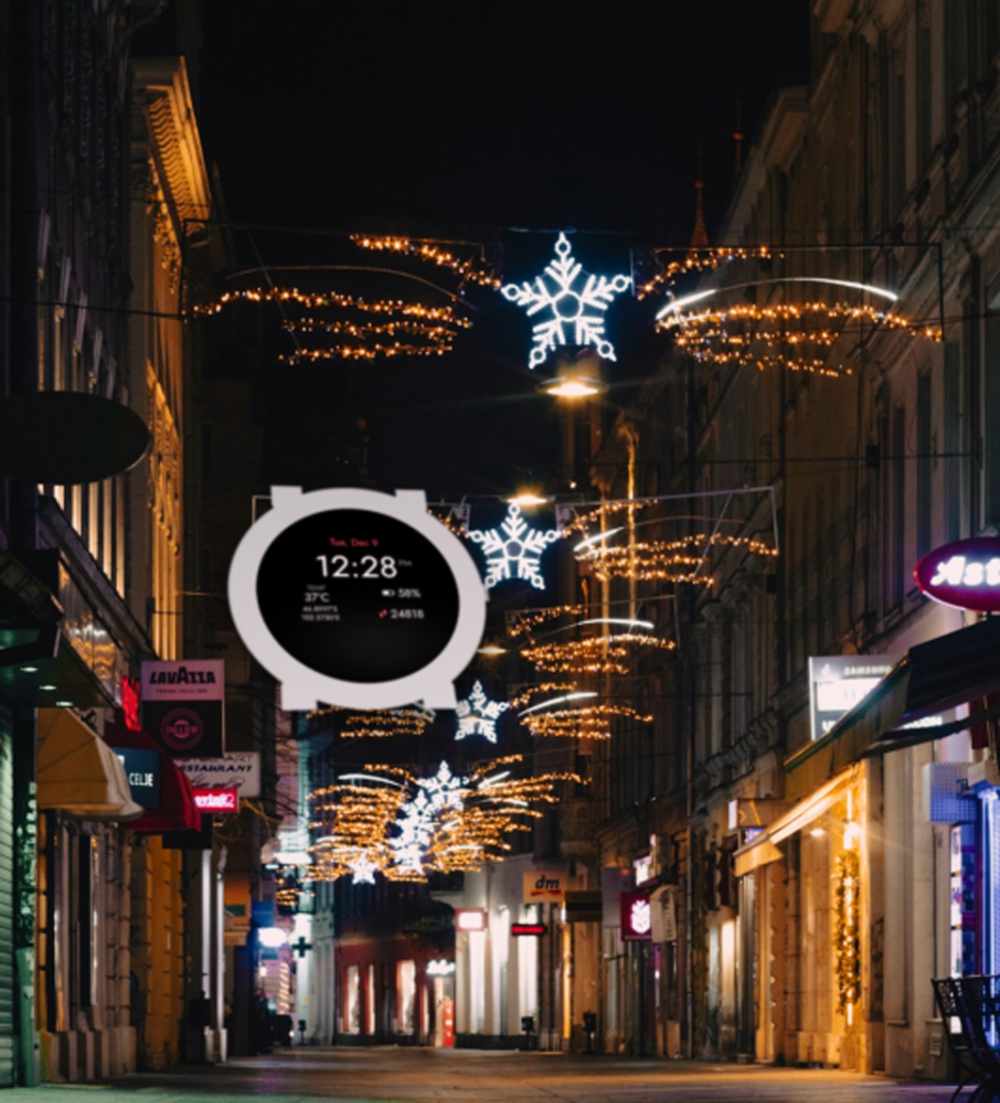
12:28
